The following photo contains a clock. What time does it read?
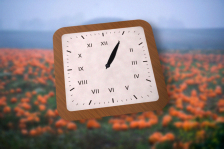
1:05
